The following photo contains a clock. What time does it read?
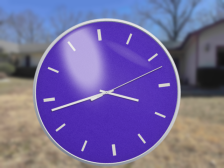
3:43:12
